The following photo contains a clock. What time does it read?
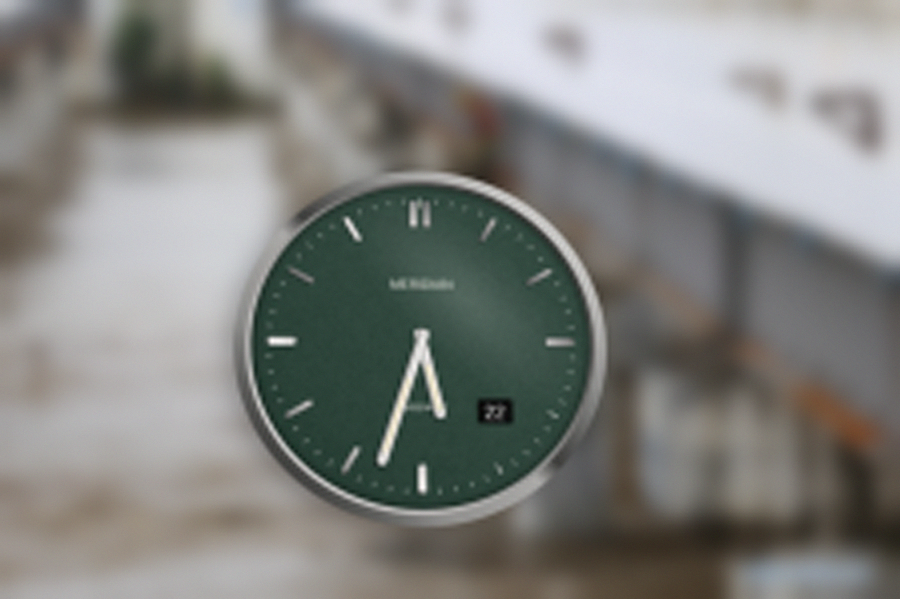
5:33
